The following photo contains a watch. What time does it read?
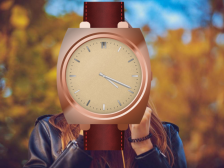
4:19
